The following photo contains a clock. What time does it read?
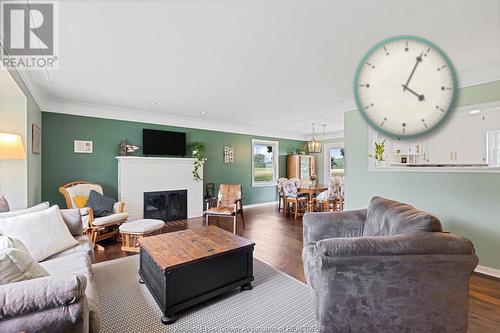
4:04
